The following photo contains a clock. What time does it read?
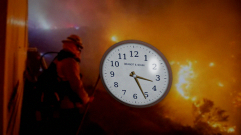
3:26
